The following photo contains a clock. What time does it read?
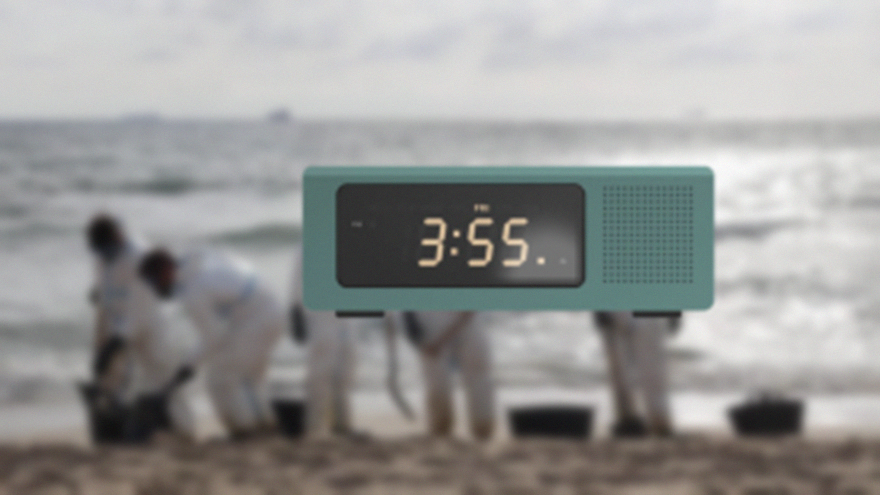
3:55
